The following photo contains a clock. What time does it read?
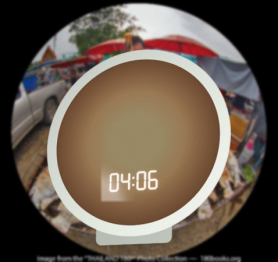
4:06
